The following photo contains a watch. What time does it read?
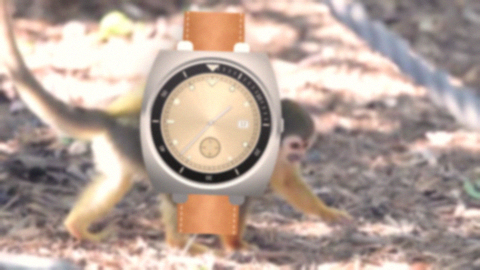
1:37
